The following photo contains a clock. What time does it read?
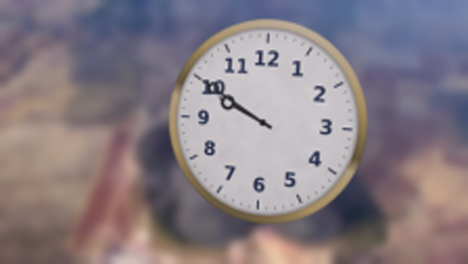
9:50
